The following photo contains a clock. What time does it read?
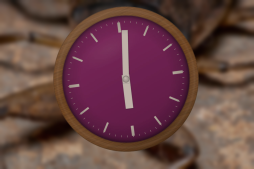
6:01
